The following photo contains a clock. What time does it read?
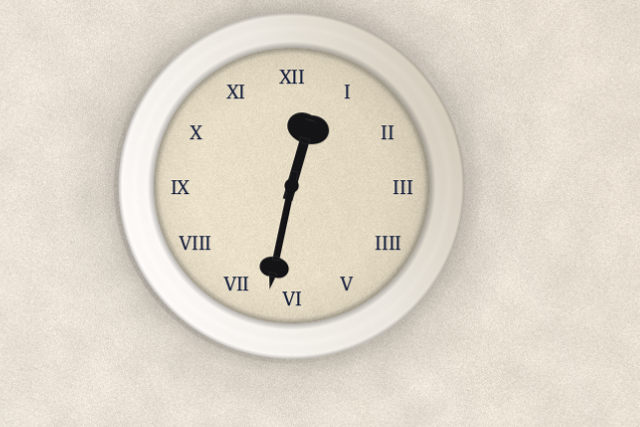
12:32
